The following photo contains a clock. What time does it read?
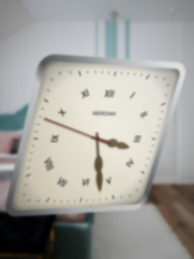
3:26:48
